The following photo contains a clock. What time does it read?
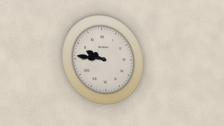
9:46
